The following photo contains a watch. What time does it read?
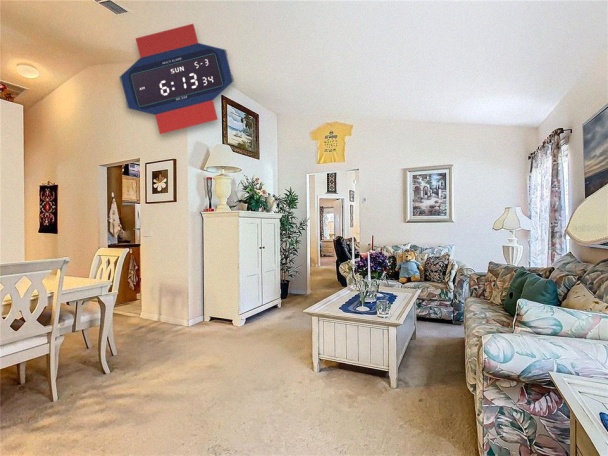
6:13:34
